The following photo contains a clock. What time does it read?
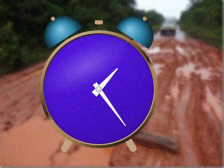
1:24
